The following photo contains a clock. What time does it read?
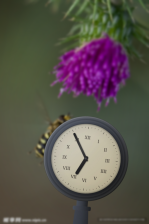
6:55
